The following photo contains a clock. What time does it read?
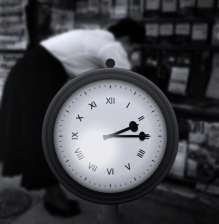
2:15
